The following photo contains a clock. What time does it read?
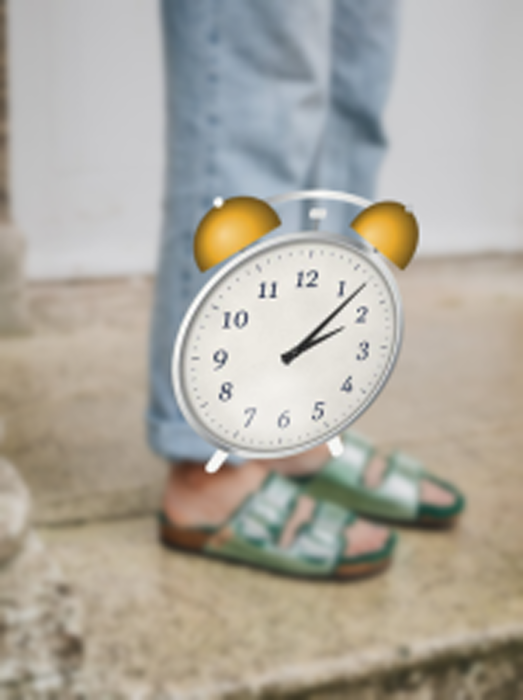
2:07
